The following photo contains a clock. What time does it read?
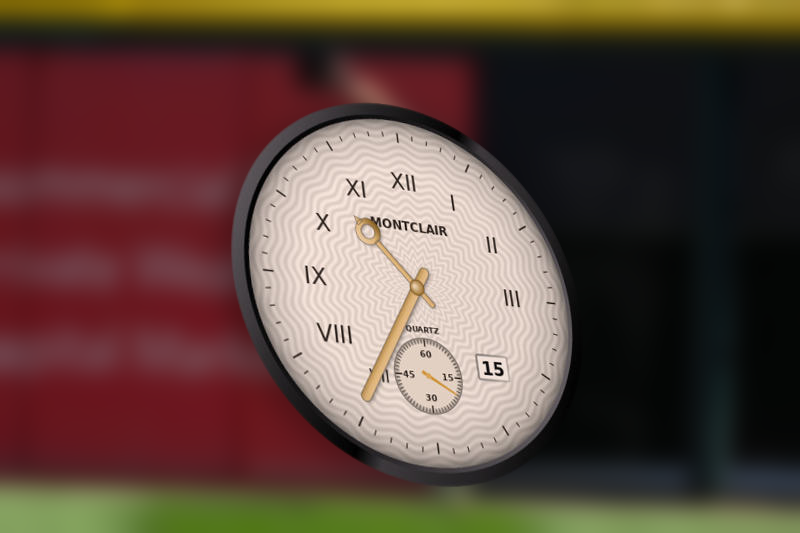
10:35:20
